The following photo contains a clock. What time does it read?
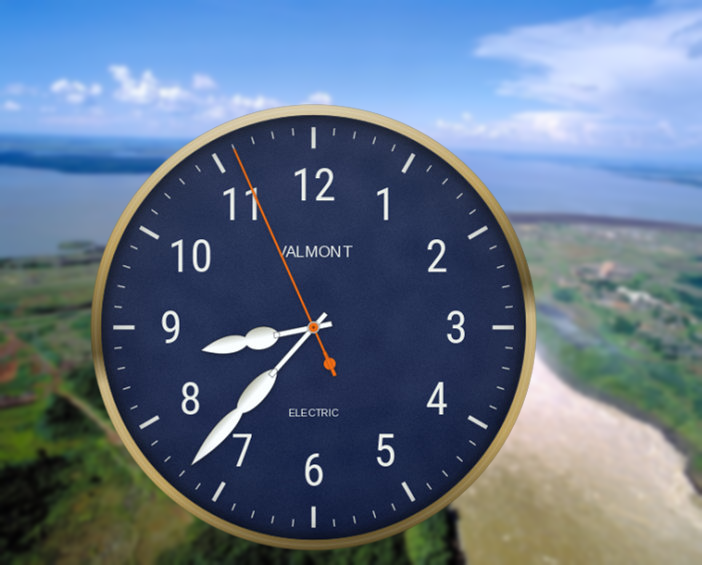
8:36:56
